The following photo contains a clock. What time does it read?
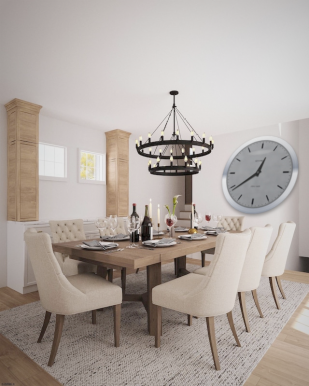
12:39
